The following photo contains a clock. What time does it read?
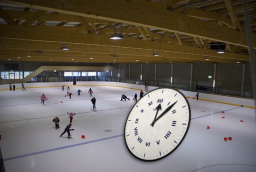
12:07
